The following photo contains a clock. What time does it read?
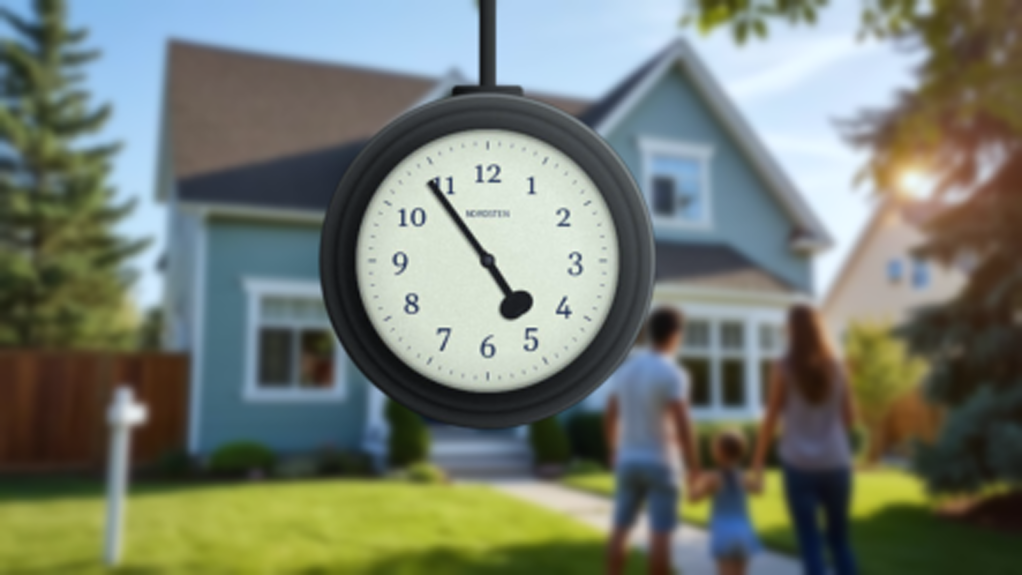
4:54
